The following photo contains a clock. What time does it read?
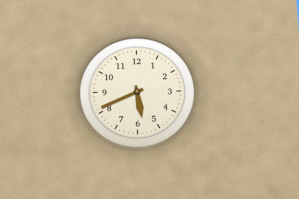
5:41
